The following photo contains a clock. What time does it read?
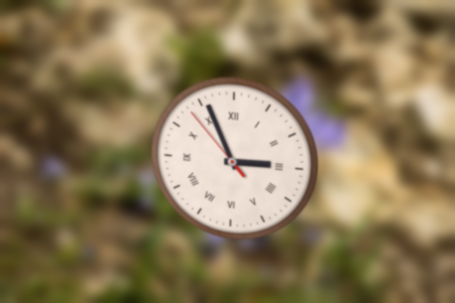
2:55:53
